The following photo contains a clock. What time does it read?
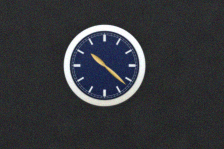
10:22
